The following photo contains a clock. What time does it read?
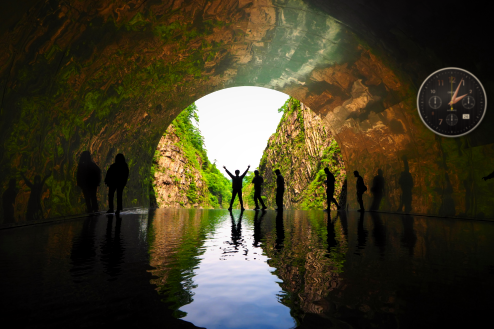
2:04
